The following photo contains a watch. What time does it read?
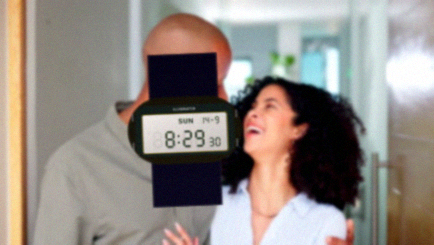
8:29
